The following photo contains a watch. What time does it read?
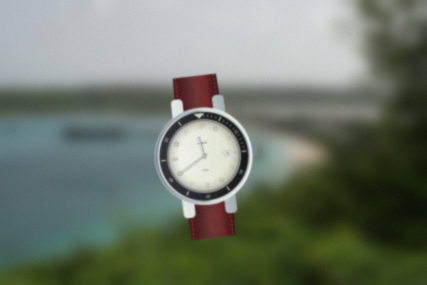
11:40
